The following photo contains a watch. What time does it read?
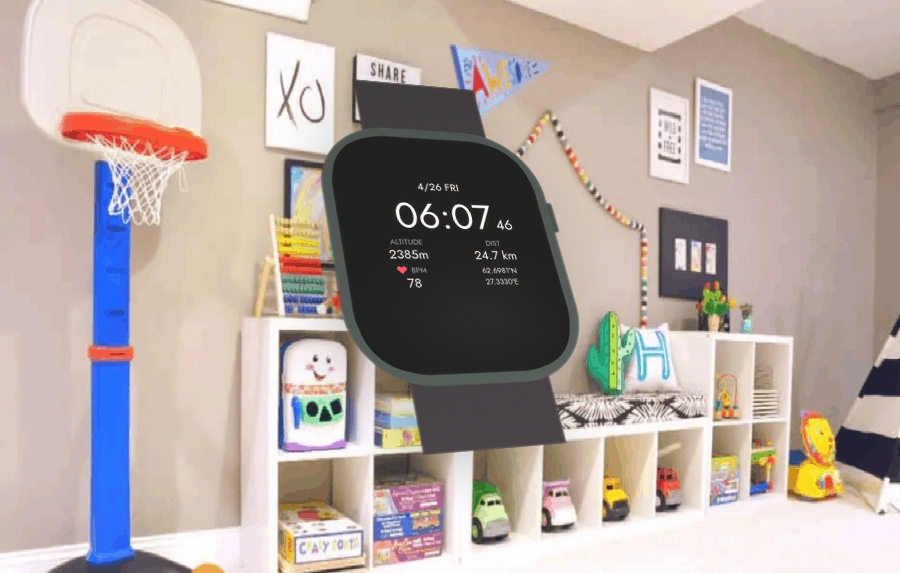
6:07:46
